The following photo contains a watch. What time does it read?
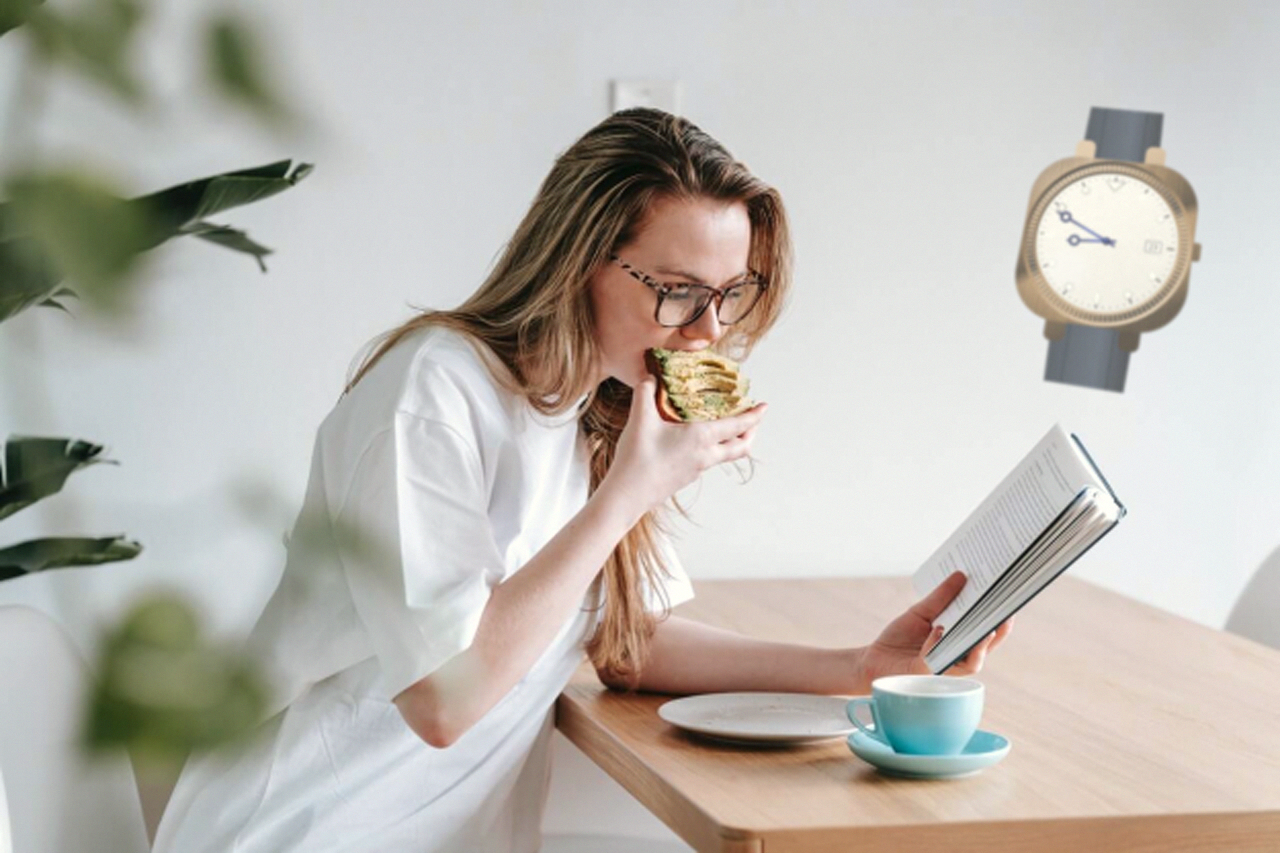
8:49
